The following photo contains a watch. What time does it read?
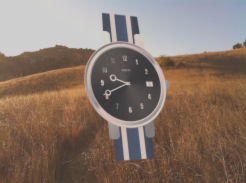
9:41
